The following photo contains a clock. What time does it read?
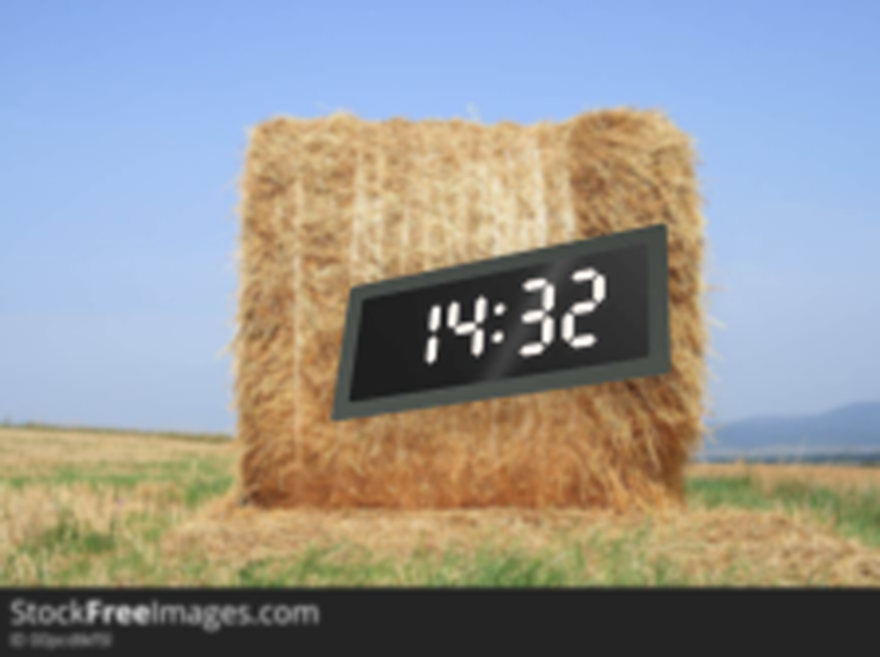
14:32
